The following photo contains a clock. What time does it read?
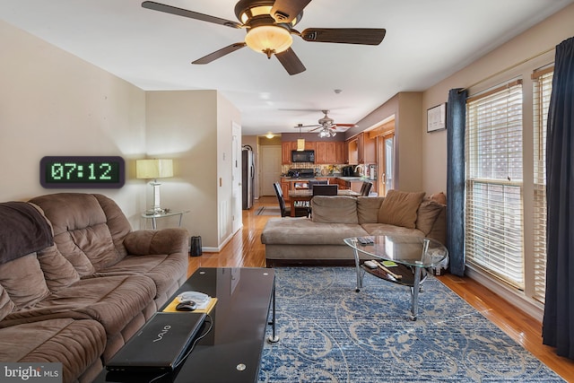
7:12
